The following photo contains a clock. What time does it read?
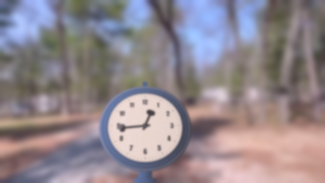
12:44
